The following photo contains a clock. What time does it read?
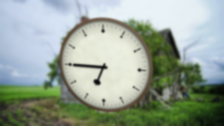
6:45
